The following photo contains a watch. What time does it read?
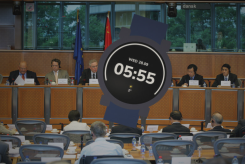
5:55
